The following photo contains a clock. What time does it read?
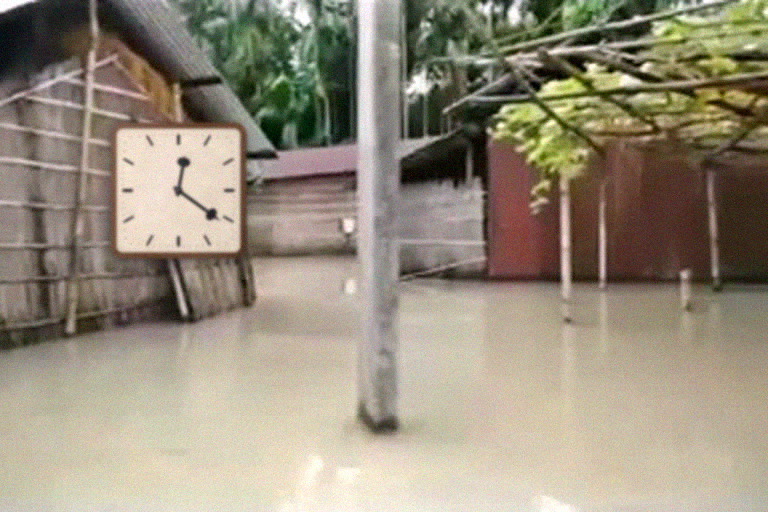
12:21
